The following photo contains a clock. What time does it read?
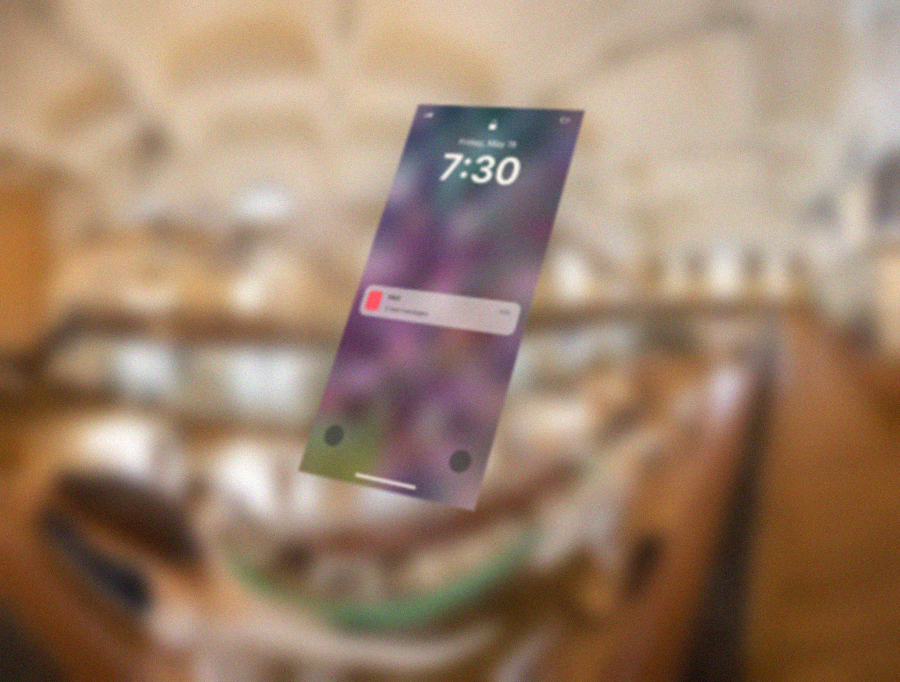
7:30
